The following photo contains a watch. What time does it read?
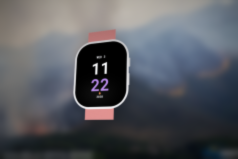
11:22
